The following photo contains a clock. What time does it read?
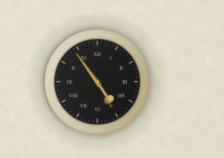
4:54
